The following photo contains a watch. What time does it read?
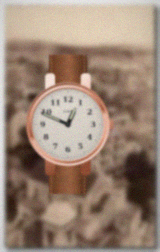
12:49
